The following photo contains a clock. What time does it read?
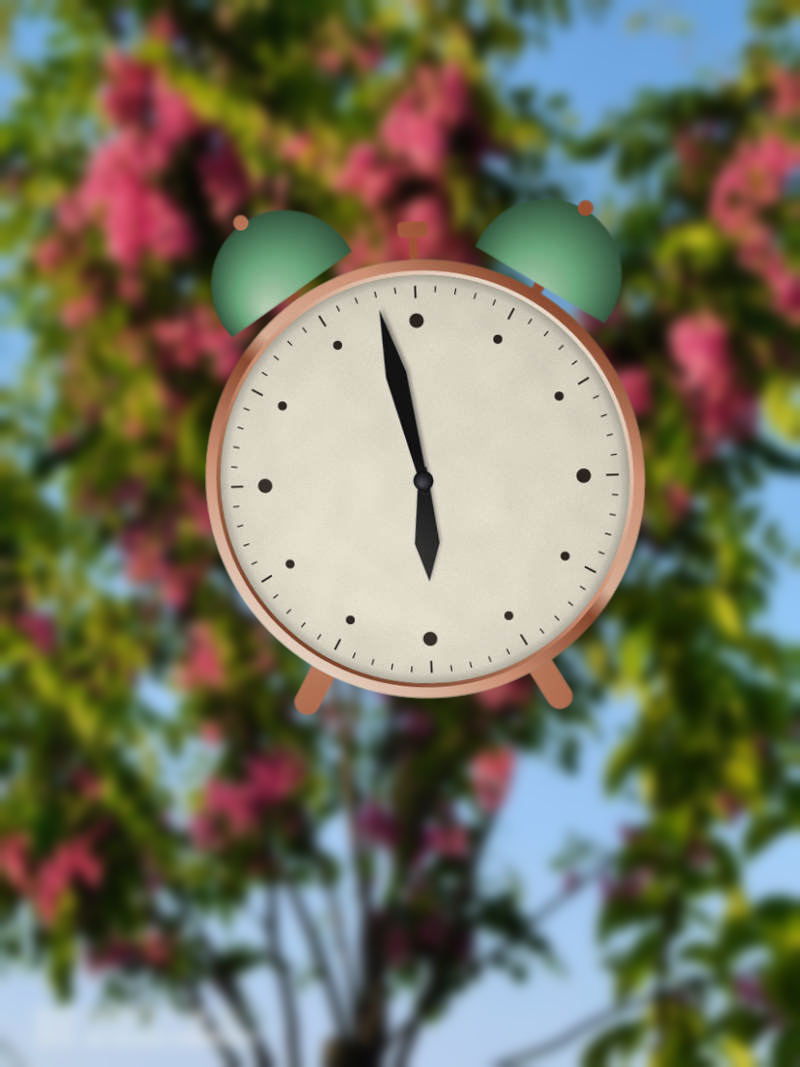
5:58
